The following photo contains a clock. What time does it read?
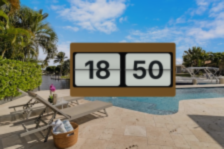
18:50
